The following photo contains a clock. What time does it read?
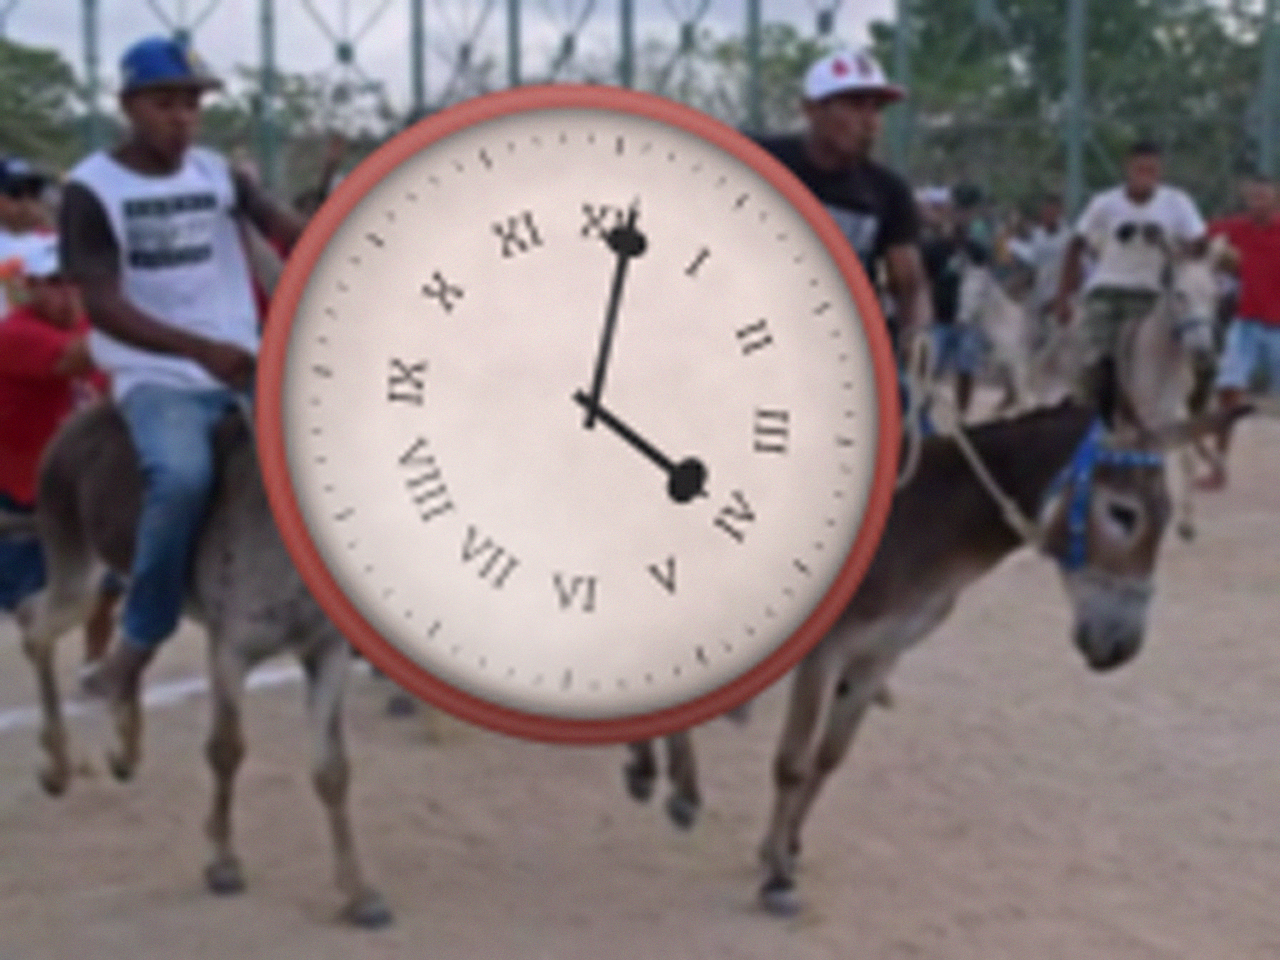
4:01
